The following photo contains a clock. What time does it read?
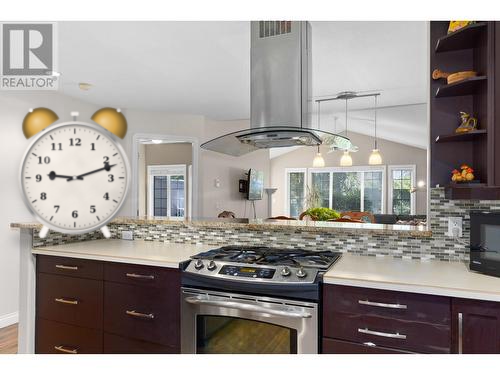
9:12
